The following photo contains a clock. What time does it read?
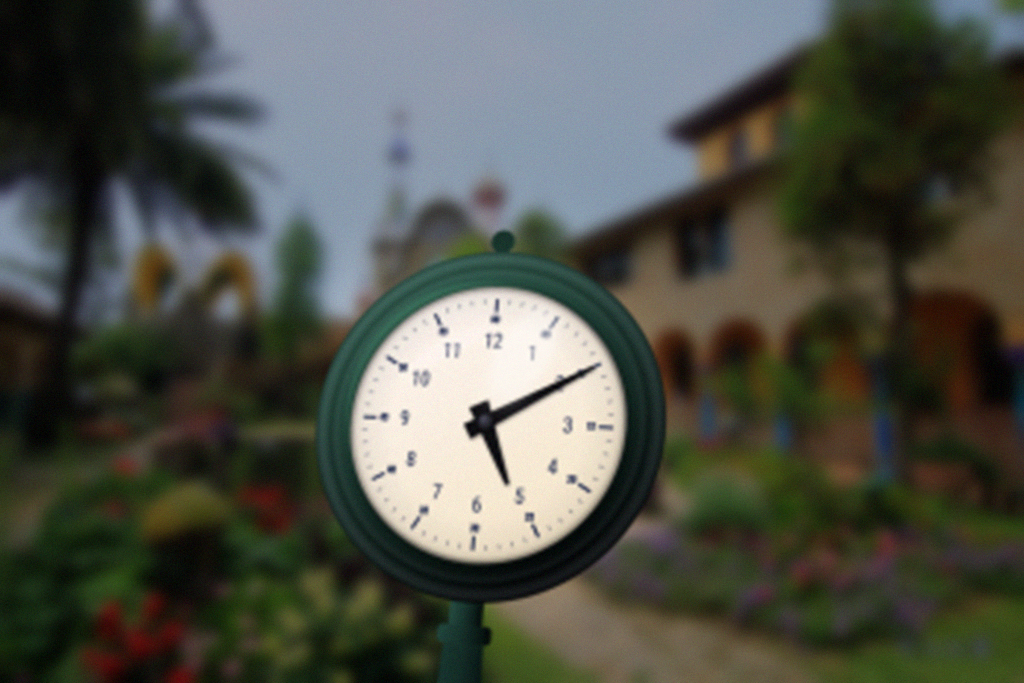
5:10
